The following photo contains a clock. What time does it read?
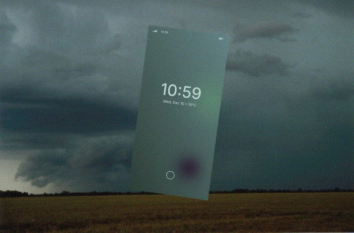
10:59
